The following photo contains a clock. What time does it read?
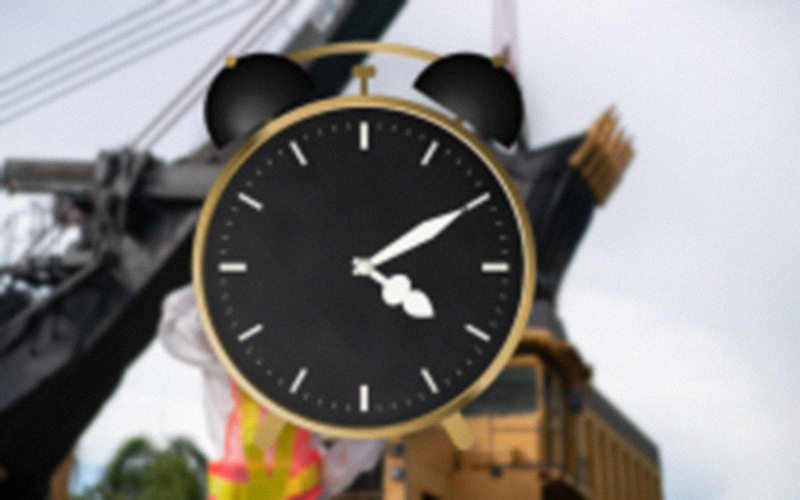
4:10
